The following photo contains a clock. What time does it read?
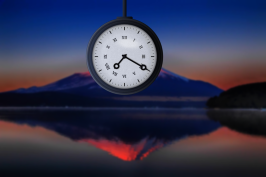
7:20
